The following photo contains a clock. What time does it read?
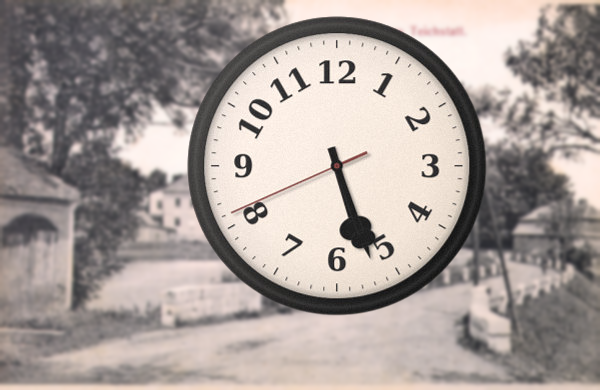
5:26:41
